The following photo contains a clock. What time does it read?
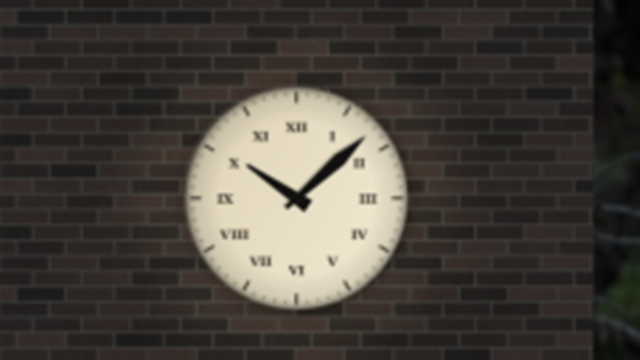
10:08
